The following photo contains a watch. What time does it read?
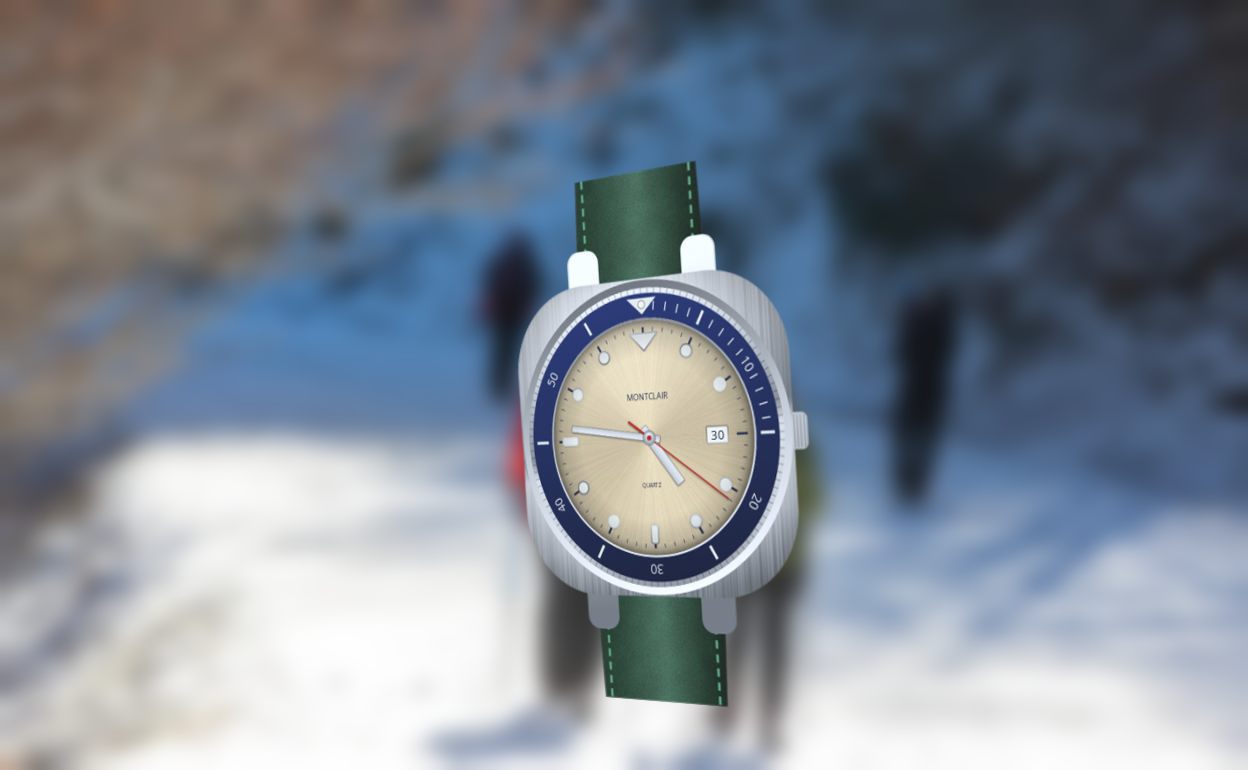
4:46:21
